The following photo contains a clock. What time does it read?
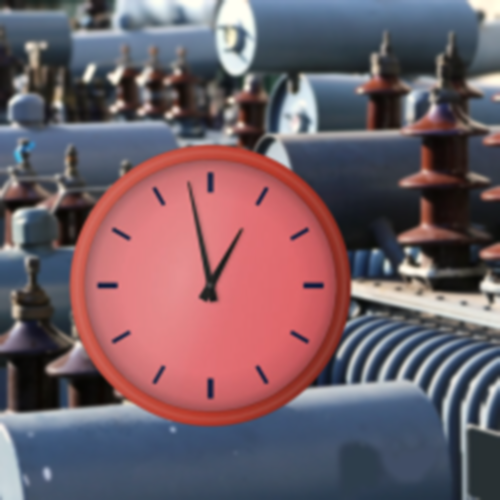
12:58
